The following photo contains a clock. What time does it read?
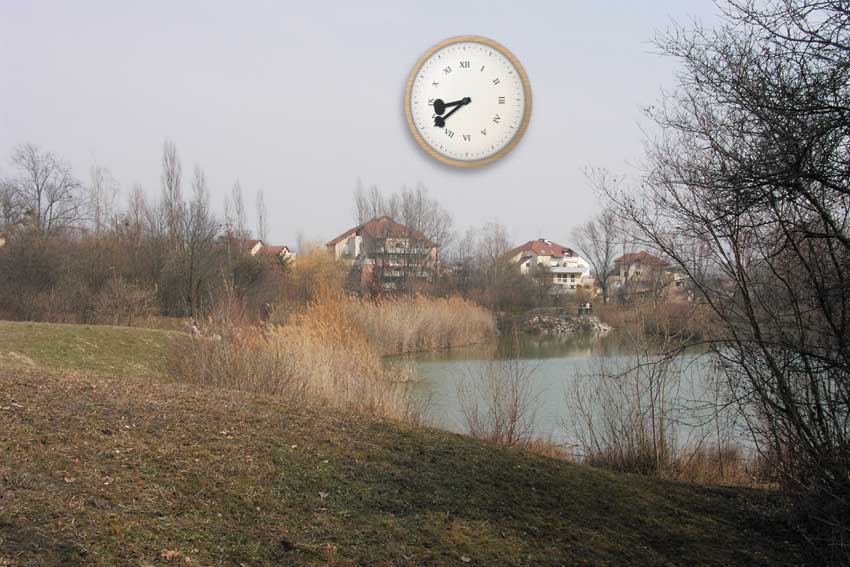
8:39
